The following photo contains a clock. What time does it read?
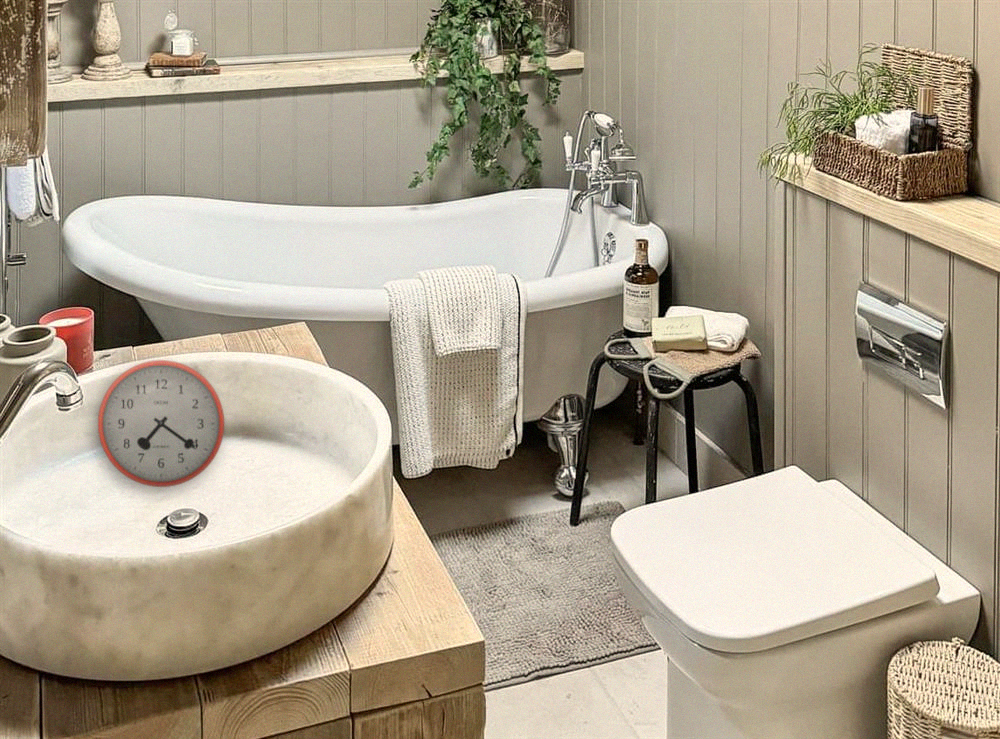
7:21
